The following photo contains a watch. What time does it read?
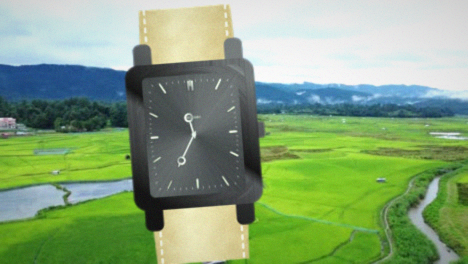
11:35
